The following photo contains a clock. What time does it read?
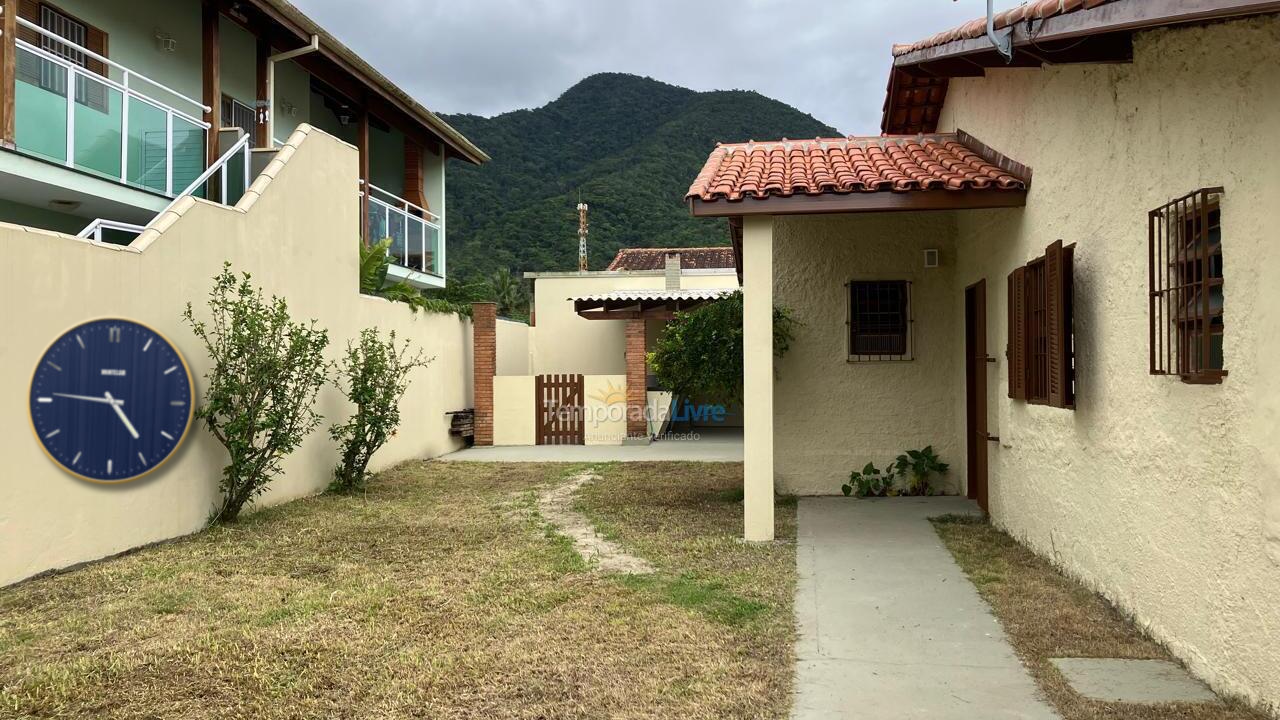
4:46
